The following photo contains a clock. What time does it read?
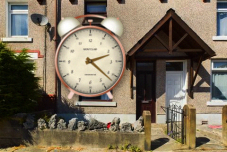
2:22
